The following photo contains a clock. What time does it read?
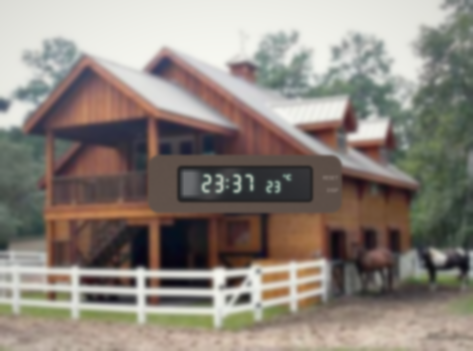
23:37
